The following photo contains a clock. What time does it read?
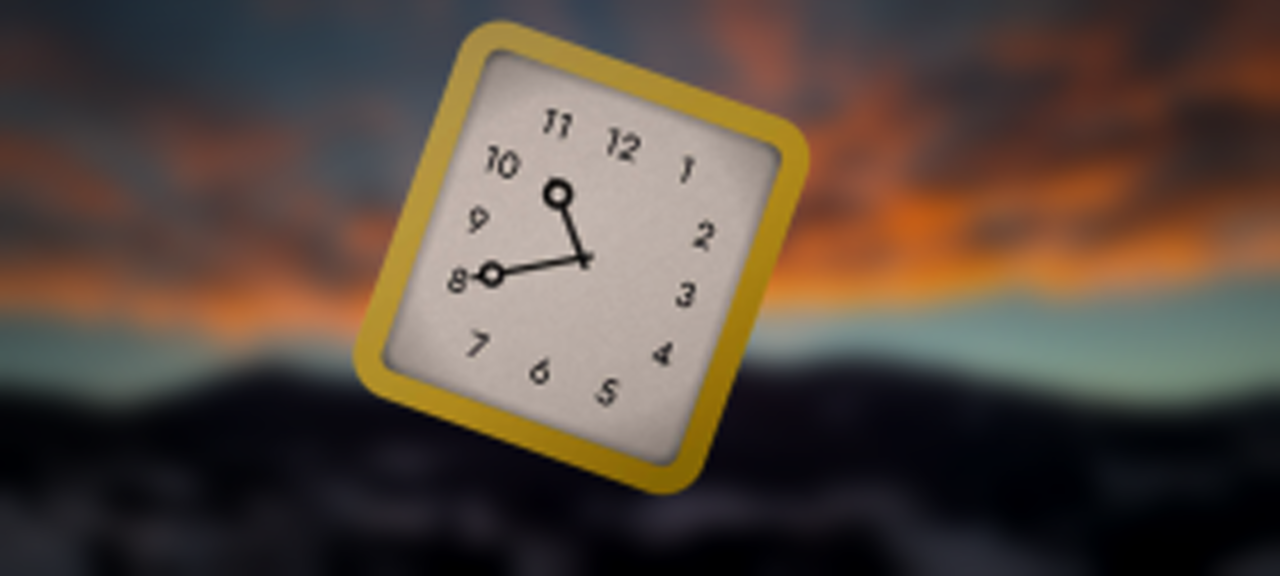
10:40
